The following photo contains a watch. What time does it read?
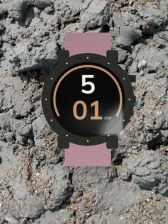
5:01
